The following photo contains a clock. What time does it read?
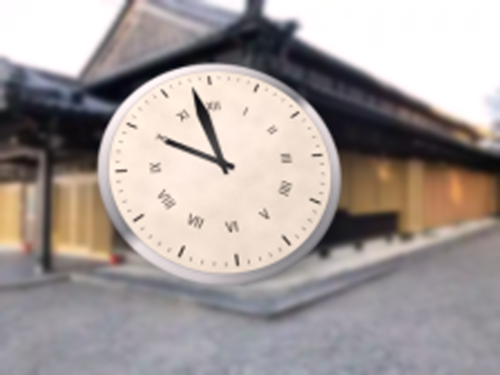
9:58
